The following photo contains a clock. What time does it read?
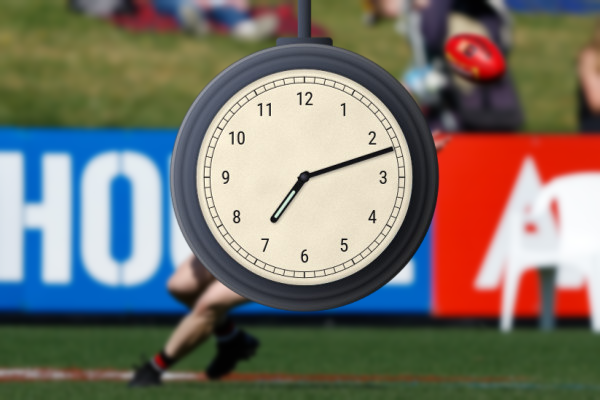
7:12
